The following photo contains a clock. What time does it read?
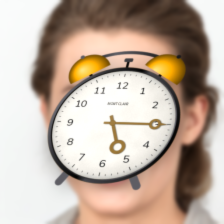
5:15
